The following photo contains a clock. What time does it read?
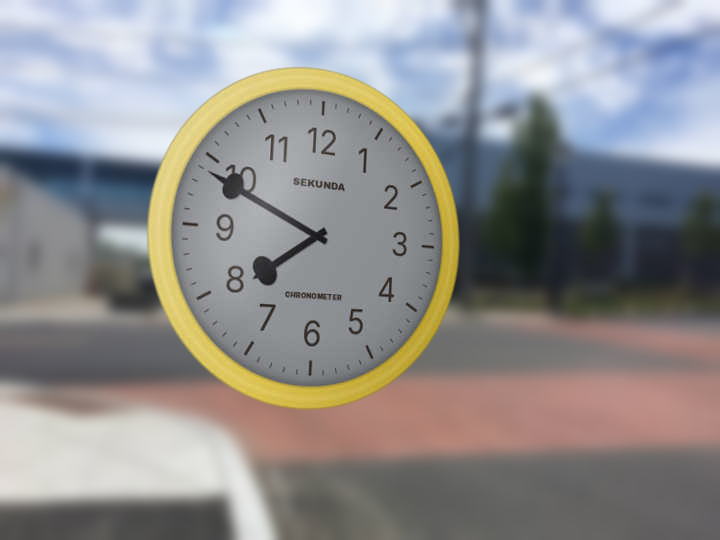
7:49
